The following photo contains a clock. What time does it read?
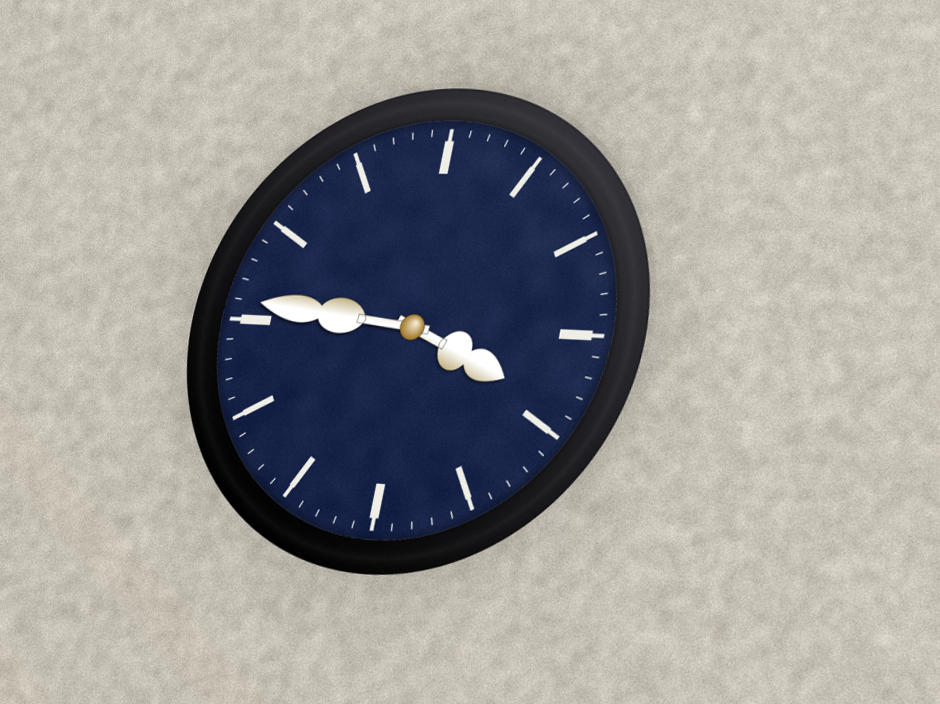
3:46
